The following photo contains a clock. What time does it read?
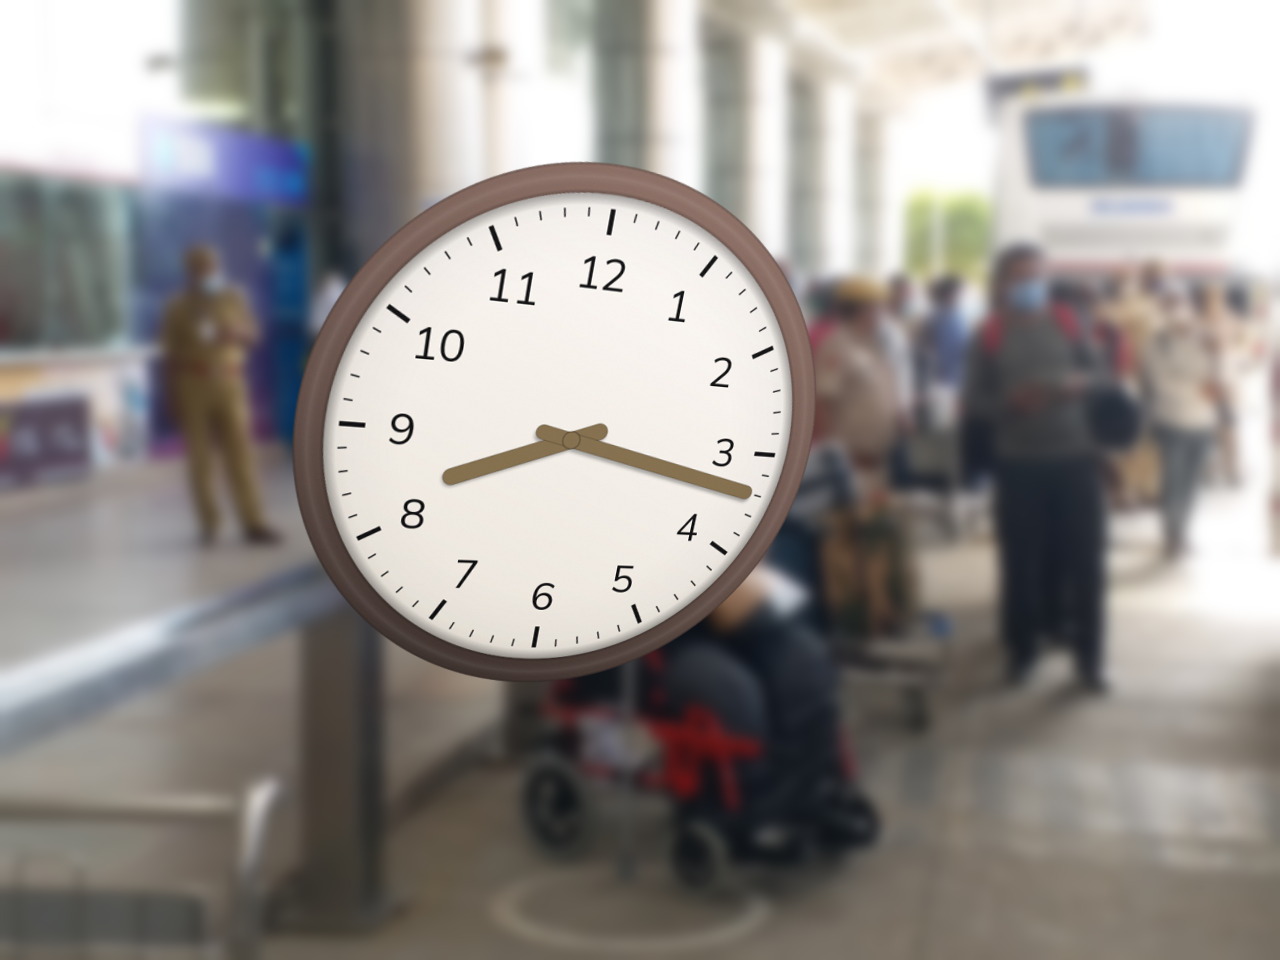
8:17
